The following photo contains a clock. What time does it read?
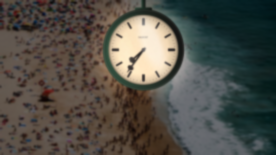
7:36
